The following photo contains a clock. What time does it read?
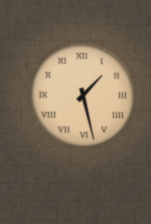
1:28
